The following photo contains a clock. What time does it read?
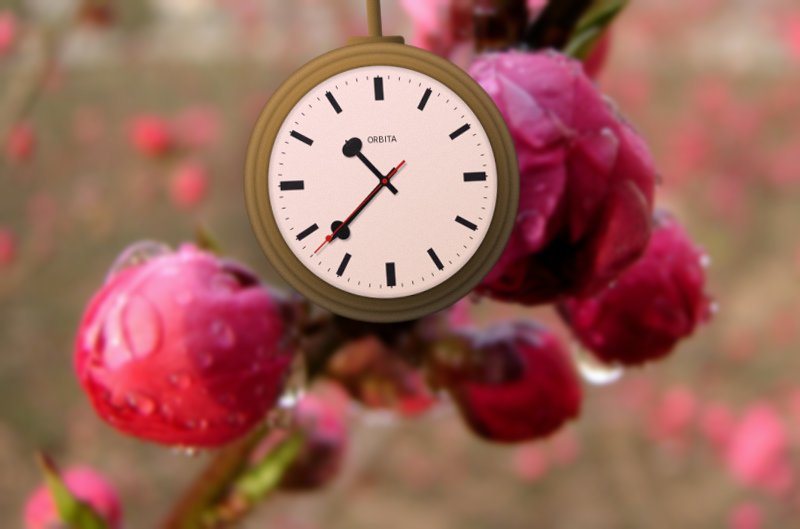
10:37:38
